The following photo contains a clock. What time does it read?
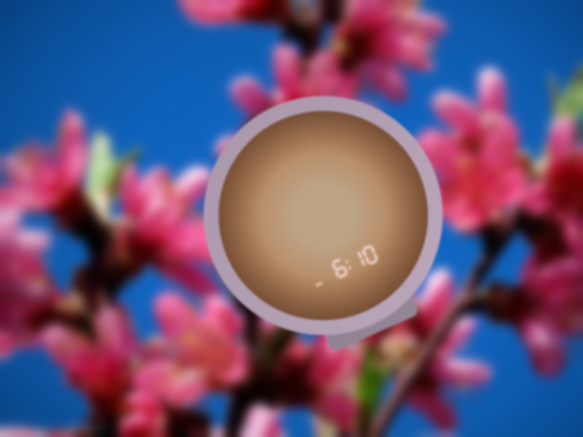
6:10
